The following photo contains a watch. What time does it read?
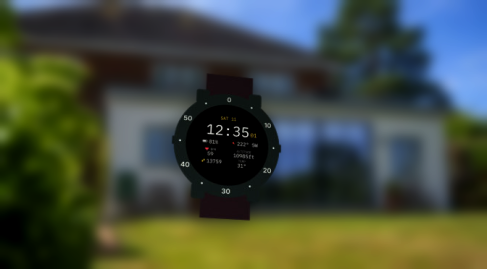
12:35
